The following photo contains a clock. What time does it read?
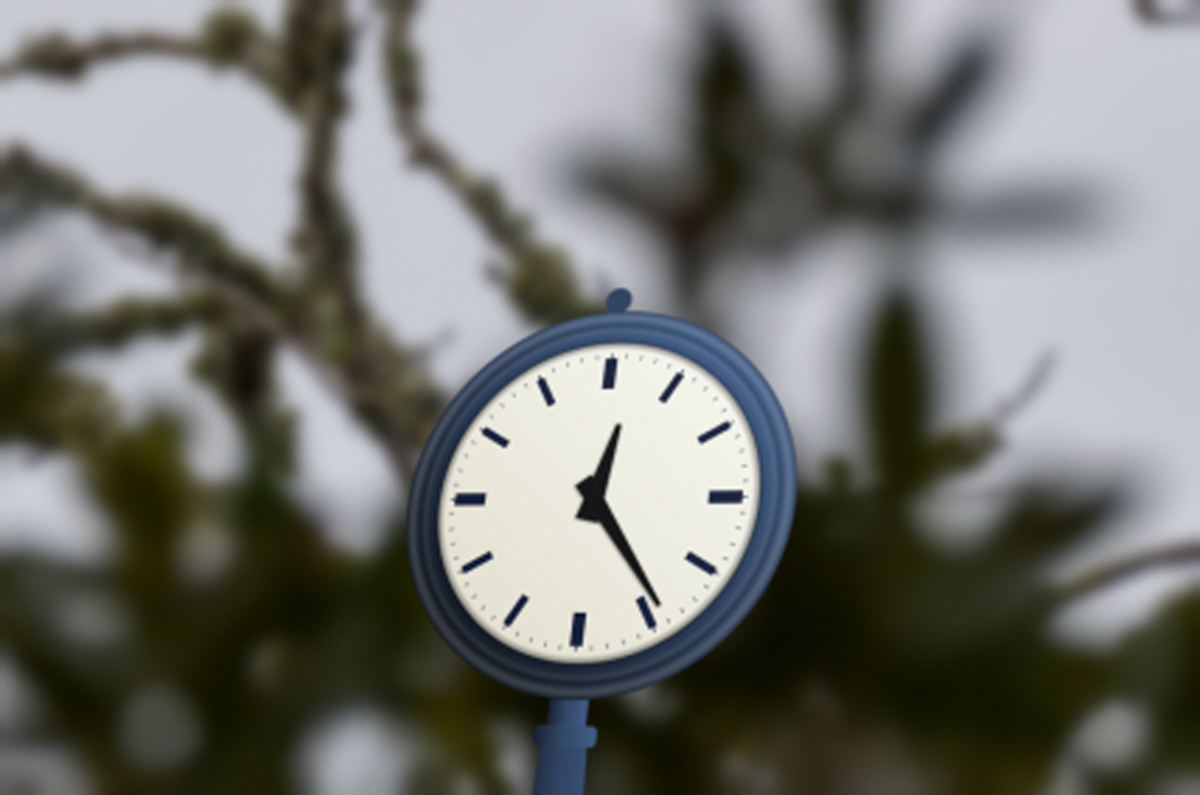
12:24
